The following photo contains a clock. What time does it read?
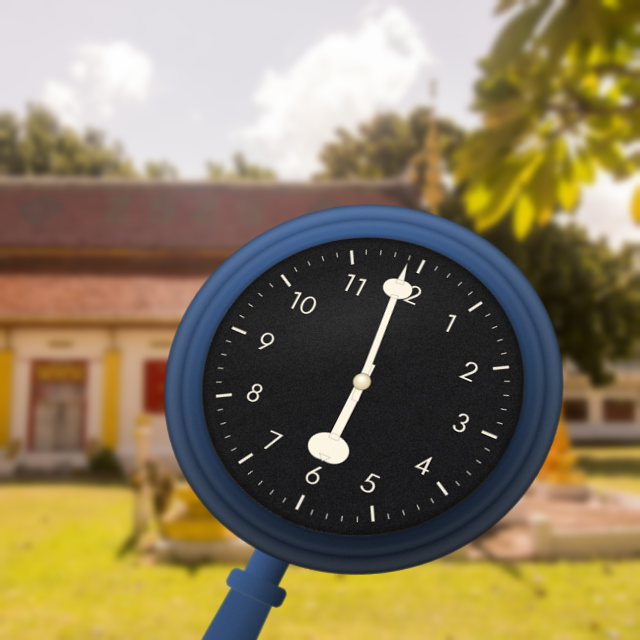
5:59
